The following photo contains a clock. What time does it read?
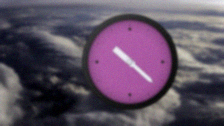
10:22
